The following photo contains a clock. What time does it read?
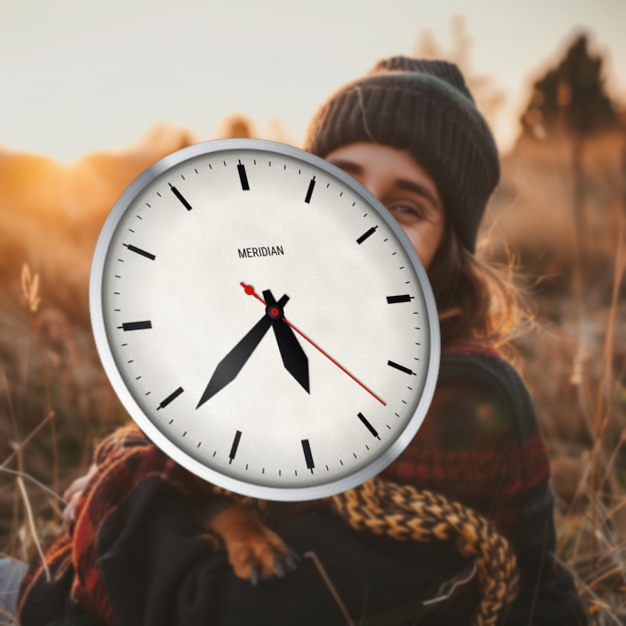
5:38:23
